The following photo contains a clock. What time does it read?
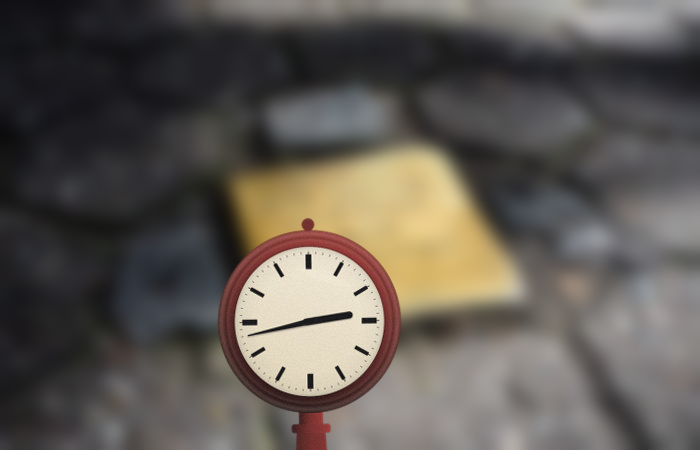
2:43
